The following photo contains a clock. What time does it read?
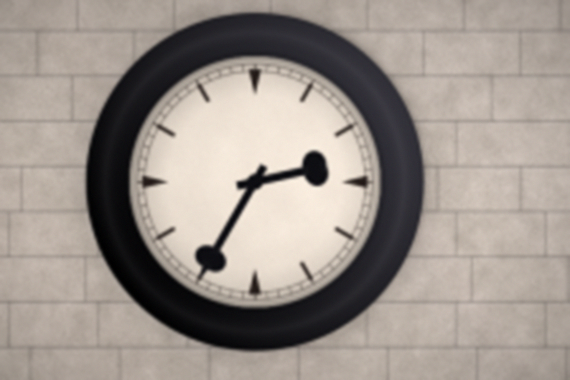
2:35
